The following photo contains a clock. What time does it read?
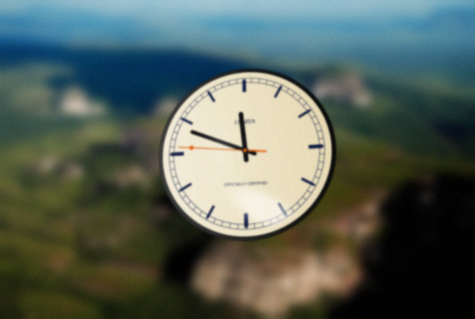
11:48:46
